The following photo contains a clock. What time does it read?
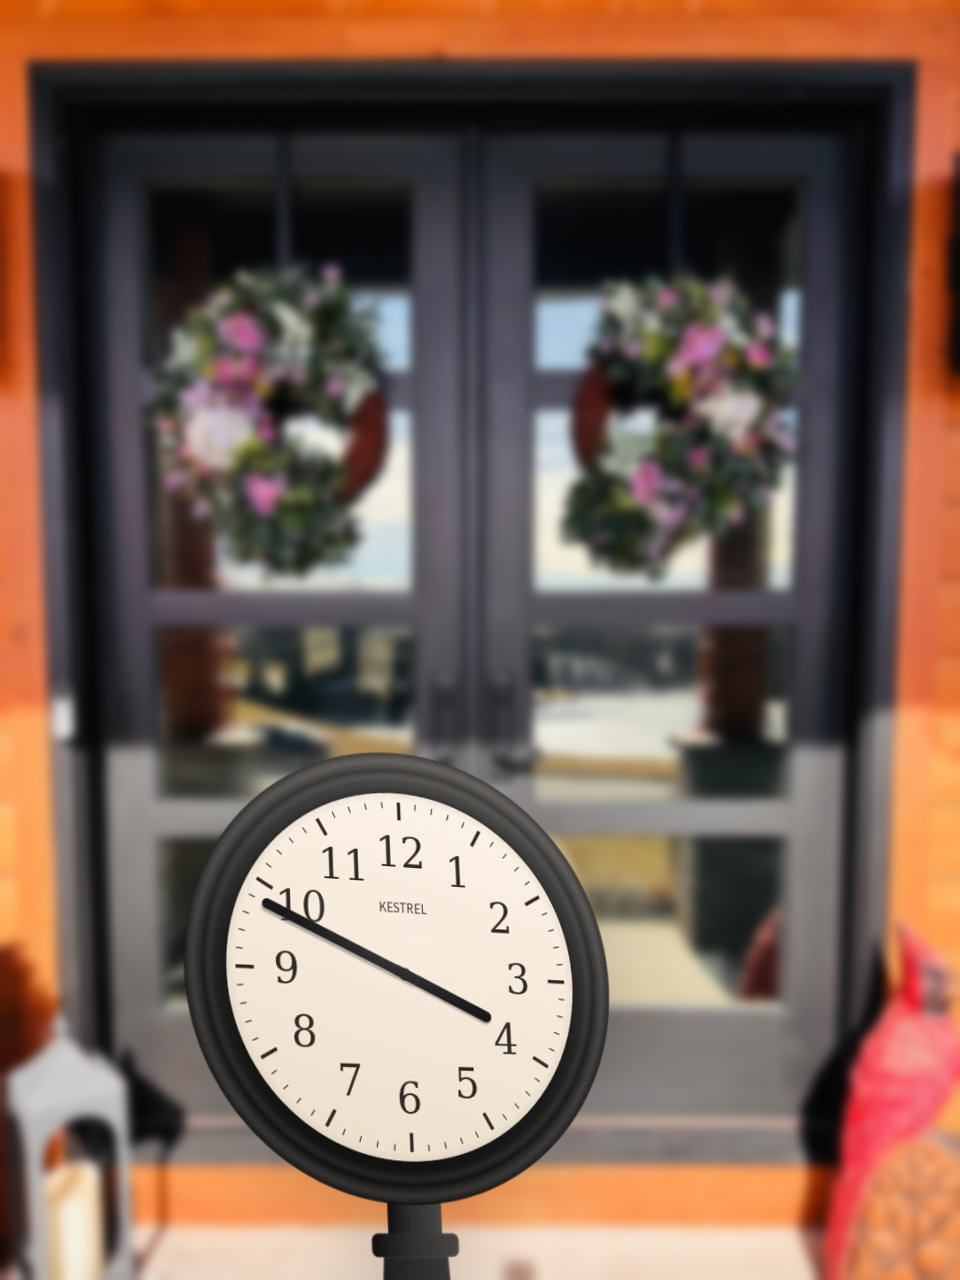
3:49
